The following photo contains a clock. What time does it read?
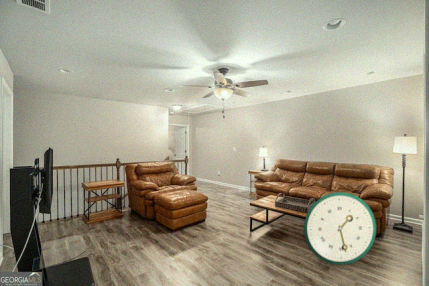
1:28
